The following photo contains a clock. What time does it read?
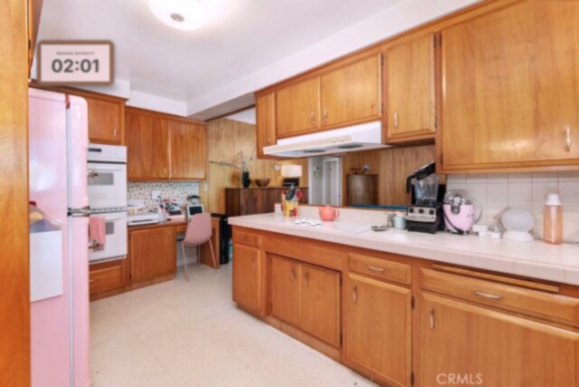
2:01
